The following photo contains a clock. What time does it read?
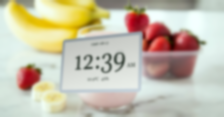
12:39
